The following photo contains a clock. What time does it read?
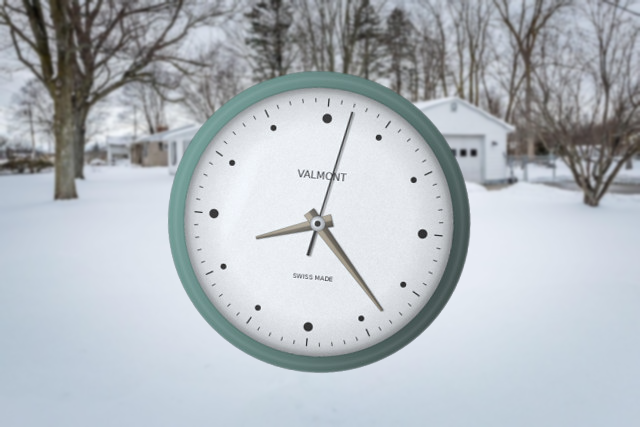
8:23:02
